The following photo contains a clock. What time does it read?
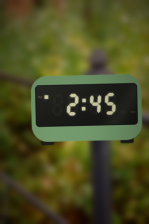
2:45
